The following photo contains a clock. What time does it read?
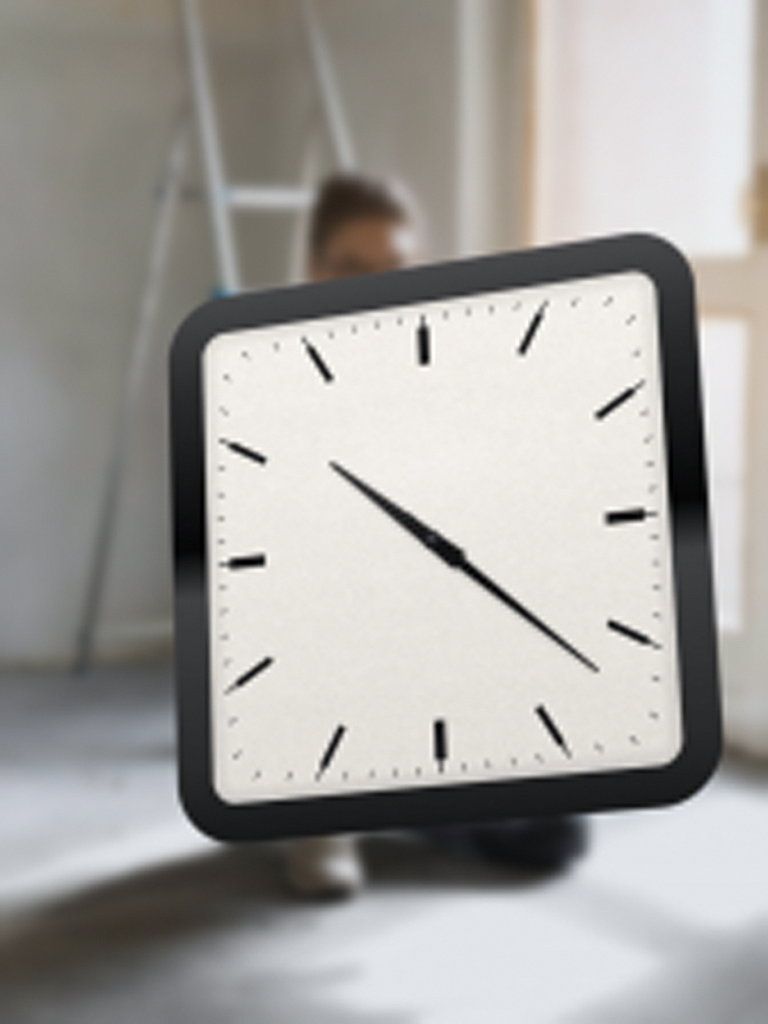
10:22
